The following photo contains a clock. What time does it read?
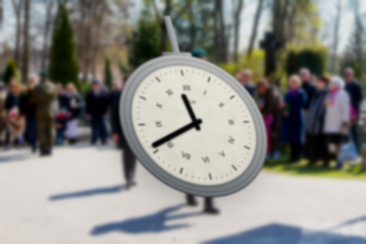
11:41
